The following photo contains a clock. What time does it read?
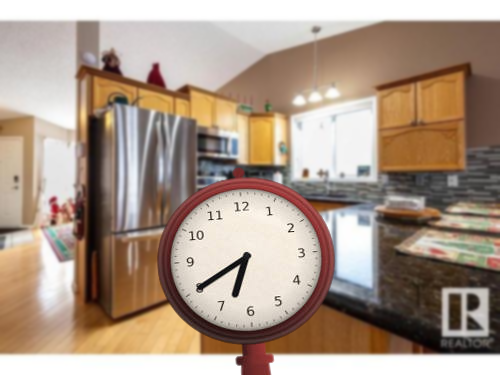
6:40
